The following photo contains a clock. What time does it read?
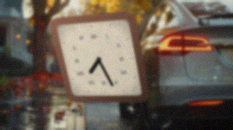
7:27
